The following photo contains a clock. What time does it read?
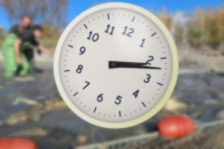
2:12
